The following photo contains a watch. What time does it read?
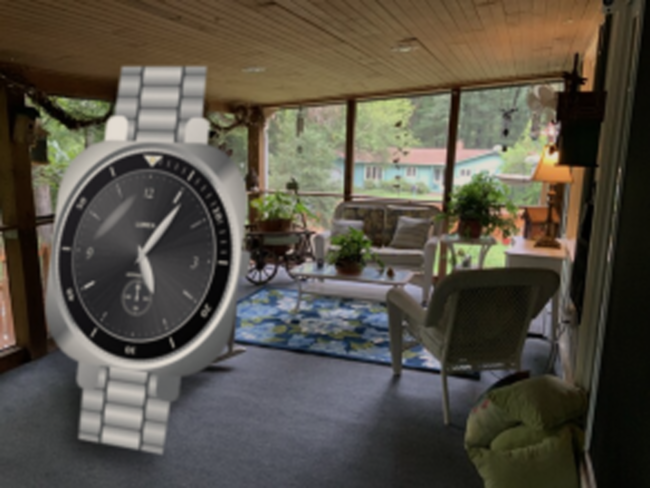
5:06
